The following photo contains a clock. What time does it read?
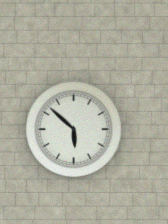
5:52
